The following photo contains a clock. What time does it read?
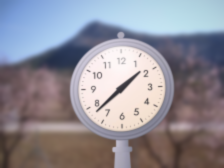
1:38
